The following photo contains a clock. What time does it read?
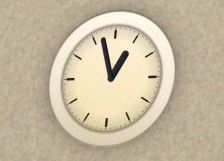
12:57
